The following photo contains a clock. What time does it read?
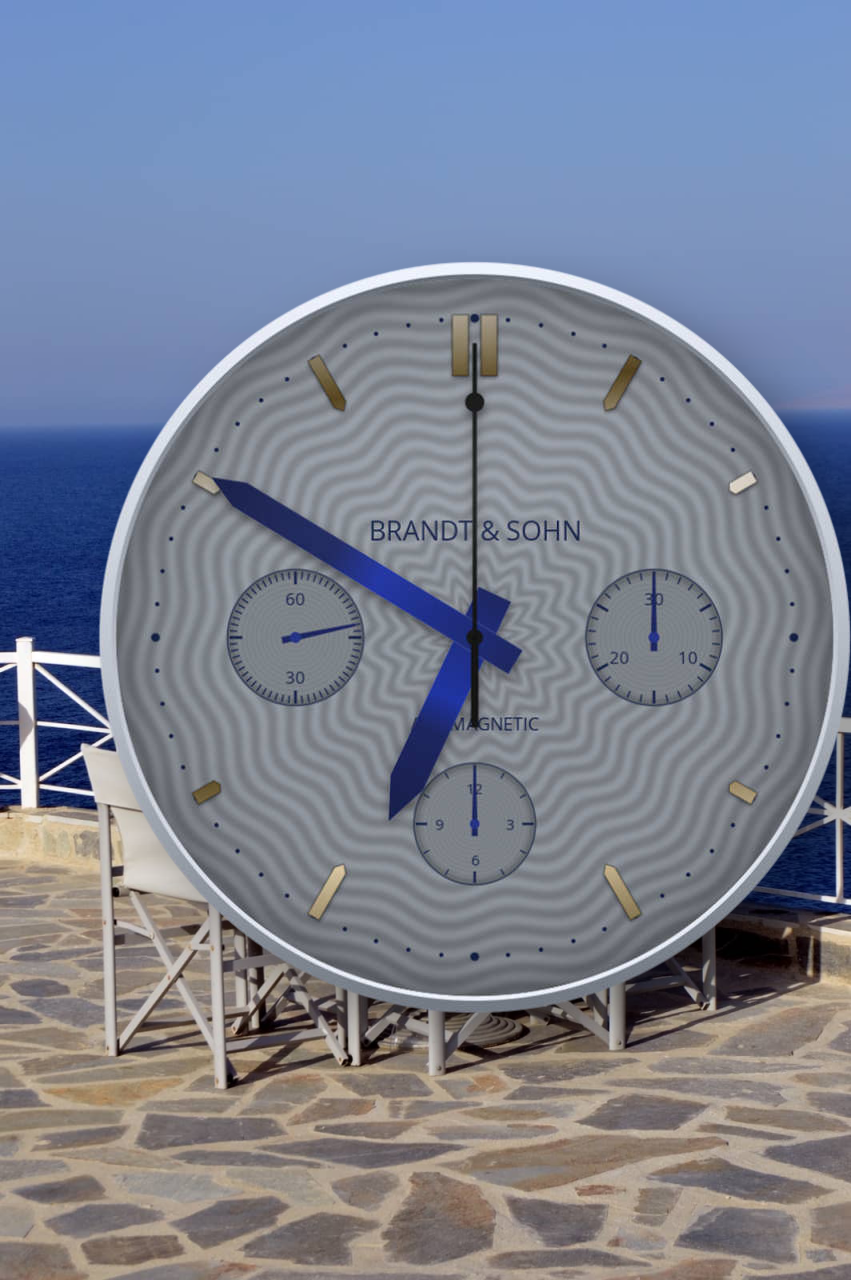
6:50:13
